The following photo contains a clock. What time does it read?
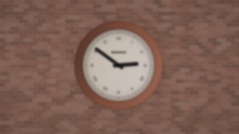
2:51
